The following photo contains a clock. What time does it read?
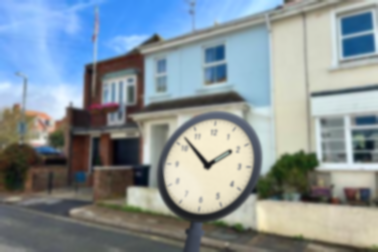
1:52
